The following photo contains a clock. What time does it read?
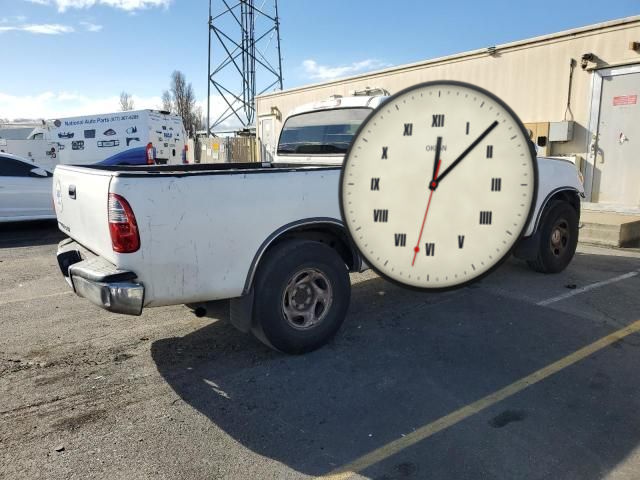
12:07:32
